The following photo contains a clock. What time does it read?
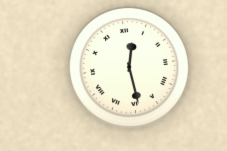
12:29
